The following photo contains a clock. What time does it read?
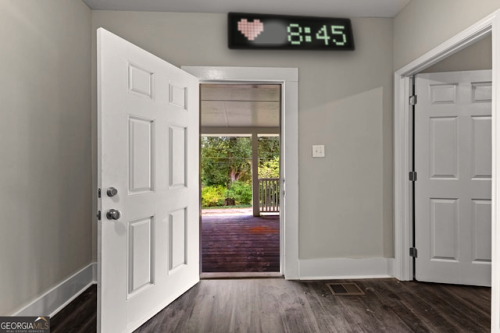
8:45
